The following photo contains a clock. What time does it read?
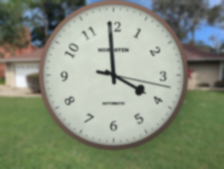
3:59:17
